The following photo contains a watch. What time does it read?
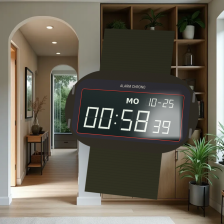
0:58:39
